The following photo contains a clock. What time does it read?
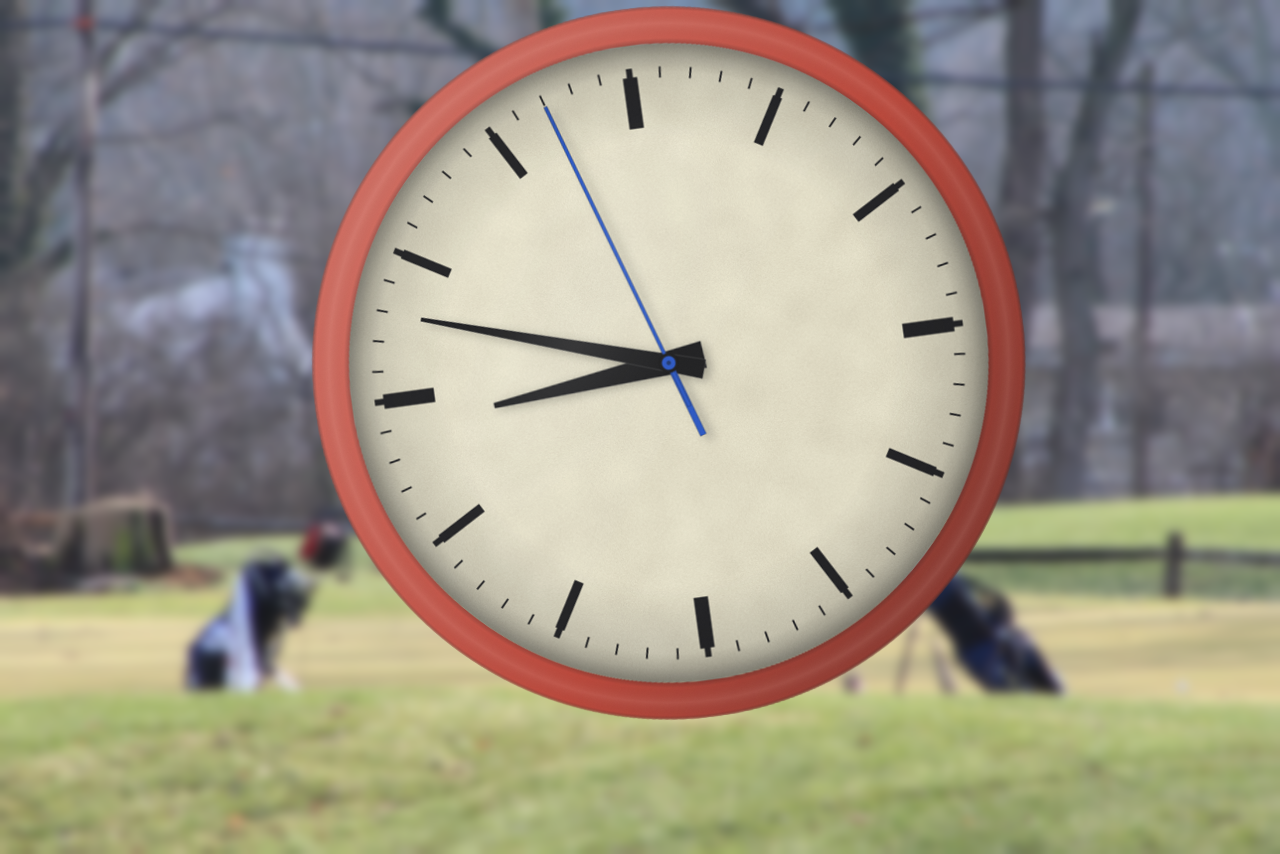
8:47:57
